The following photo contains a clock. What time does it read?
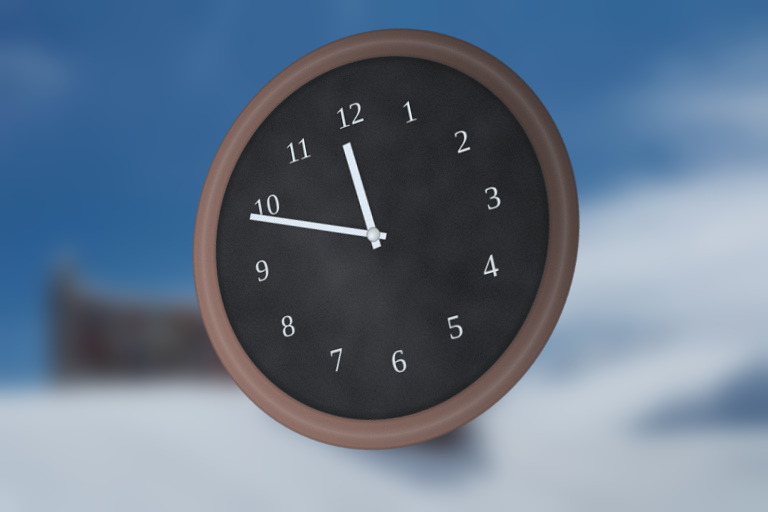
11:49
